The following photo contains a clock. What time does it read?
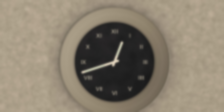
12:42
